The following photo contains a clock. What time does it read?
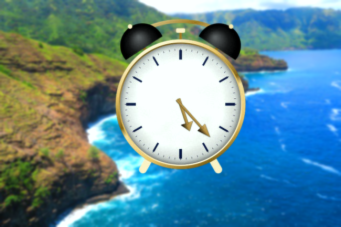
5:23
